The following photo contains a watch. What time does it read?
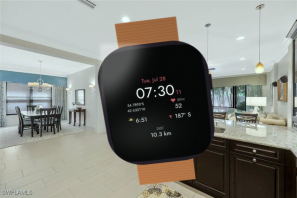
7:30
